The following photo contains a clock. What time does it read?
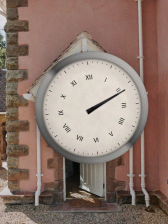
2:11
